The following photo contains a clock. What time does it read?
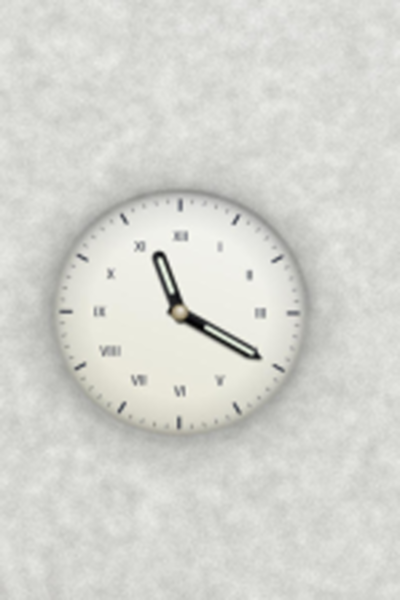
11:20
